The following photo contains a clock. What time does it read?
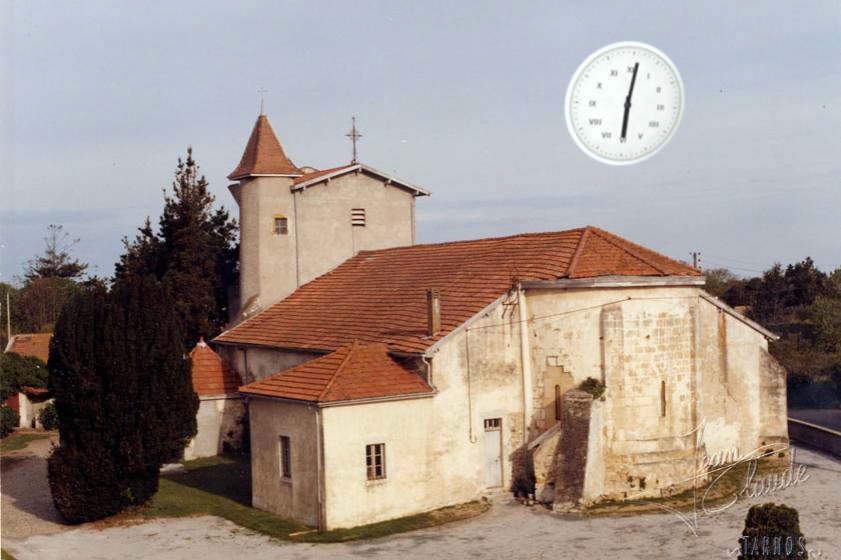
6:01
